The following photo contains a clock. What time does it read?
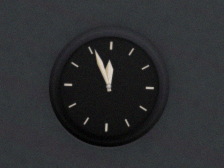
11:56
